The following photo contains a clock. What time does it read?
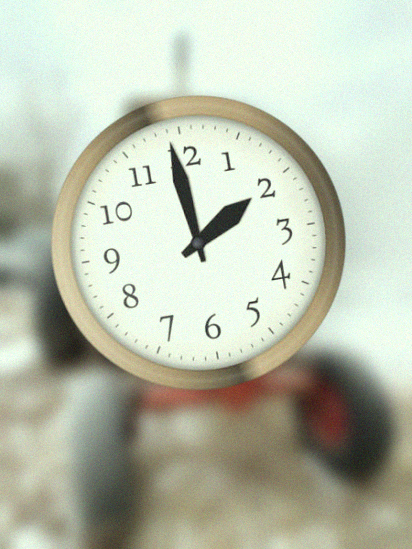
1:59
